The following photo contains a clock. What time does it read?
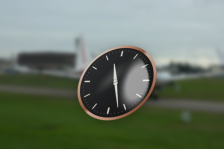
11:27
